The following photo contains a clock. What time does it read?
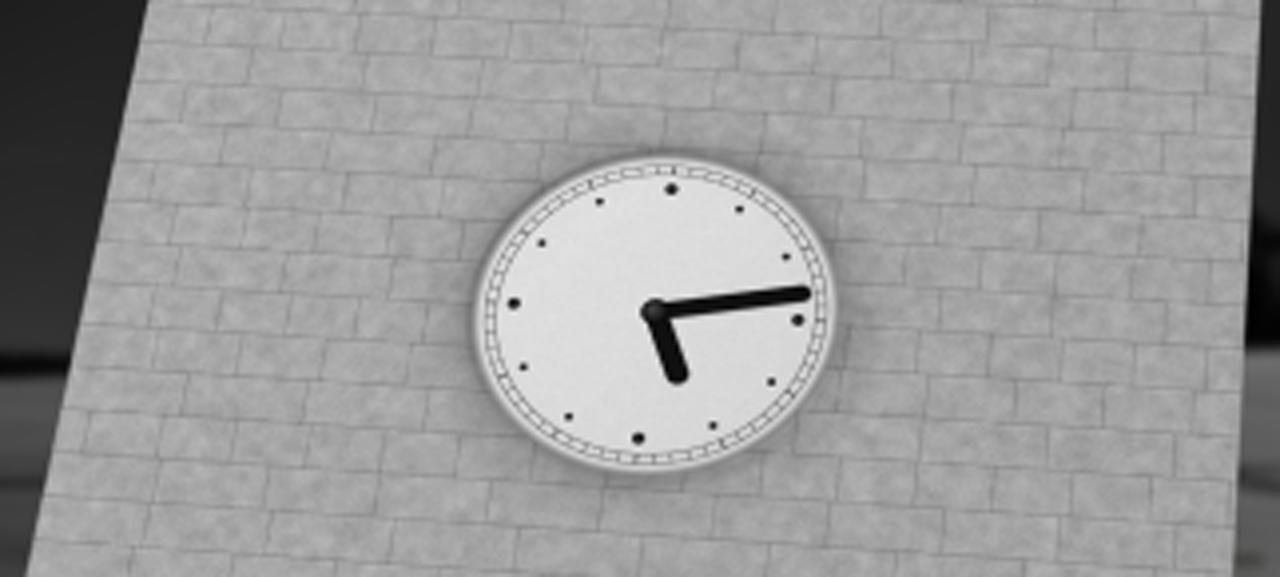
5:13
